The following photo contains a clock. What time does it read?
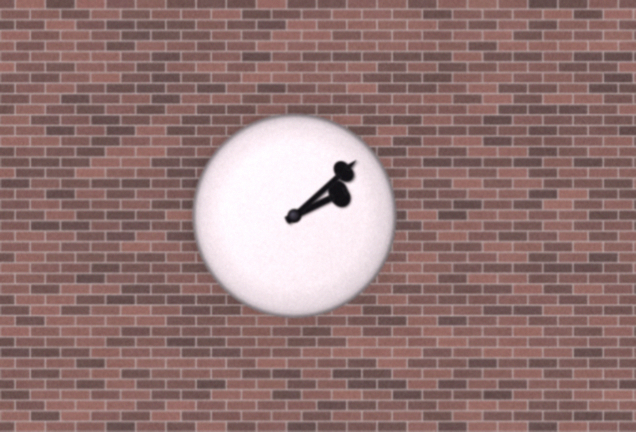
2:08
